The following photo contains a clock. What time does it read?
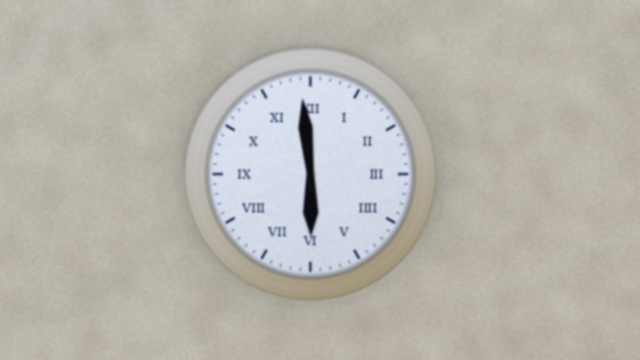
5:59
